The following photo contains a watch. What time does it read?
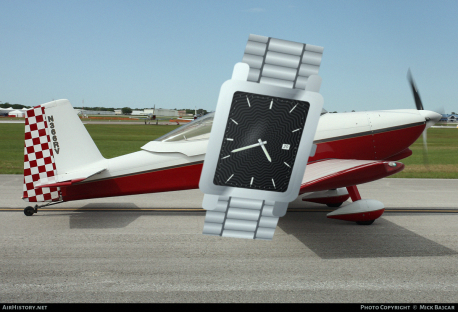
4:41
